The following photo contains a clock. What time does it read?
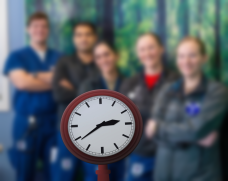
2:39
